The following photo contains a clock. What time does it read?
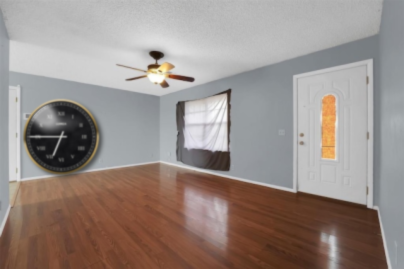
6:45
